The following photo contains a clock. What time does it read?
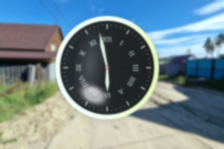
5:58
